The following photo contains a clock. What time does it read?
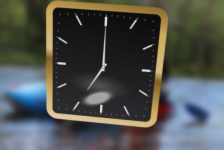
7:00
